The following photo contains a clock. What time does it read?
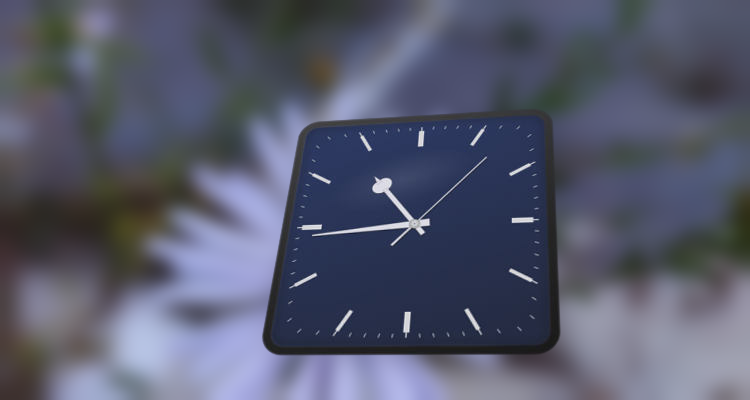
10:44:07
